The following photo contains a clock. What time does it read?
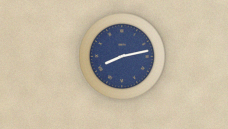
8:13
